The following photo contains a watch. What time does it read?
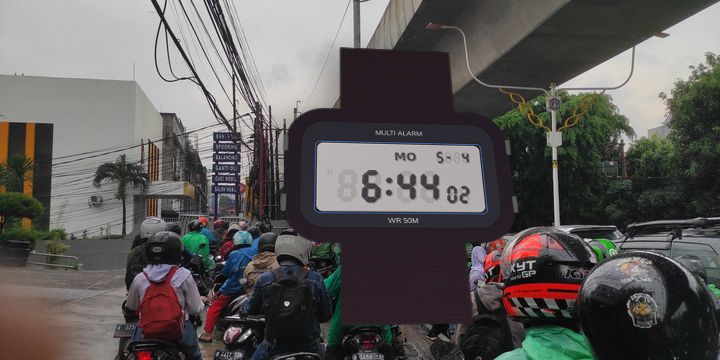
6:44:02
